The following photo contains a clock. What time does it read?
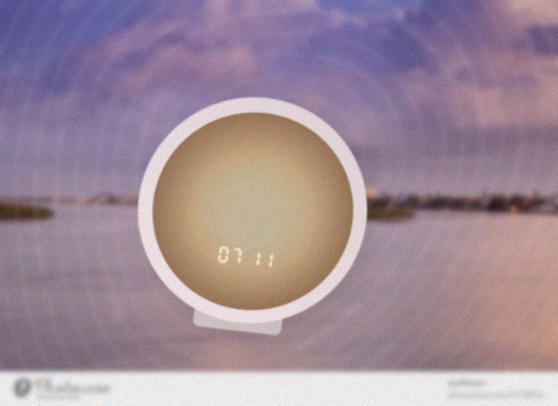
7:11
